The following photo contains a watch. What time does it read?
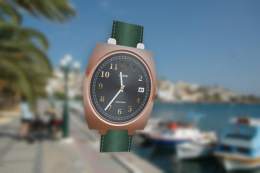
11:36
